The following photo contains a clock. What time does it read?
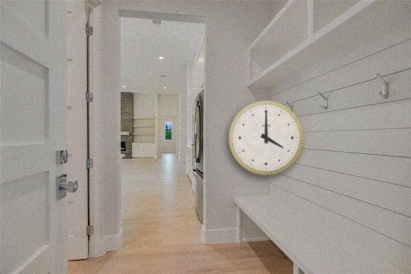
4:00
